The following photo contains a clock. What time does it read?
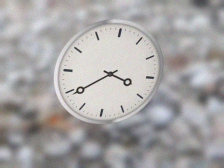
3:39
